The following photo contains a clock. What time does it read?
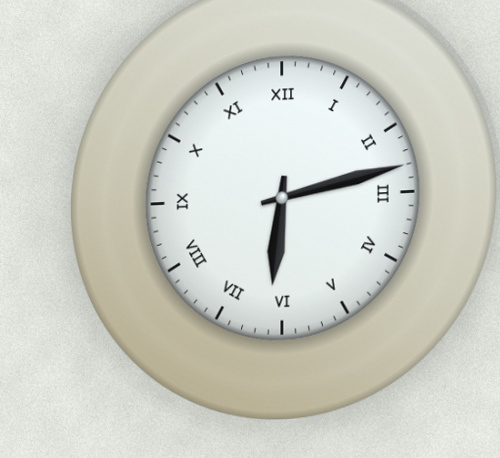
6:13
